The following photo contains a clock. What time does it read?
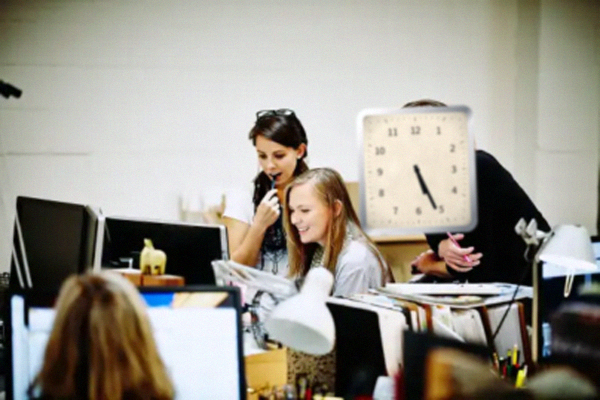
5:26
